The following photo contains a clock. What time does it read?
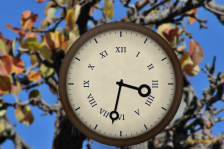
3:32
